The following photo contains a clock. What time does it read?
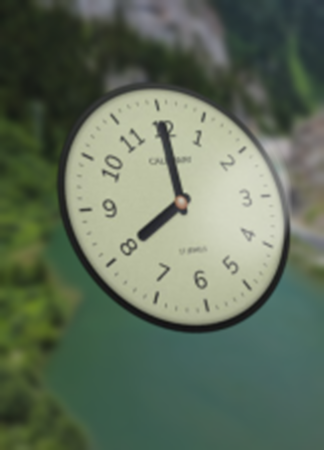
8:00
